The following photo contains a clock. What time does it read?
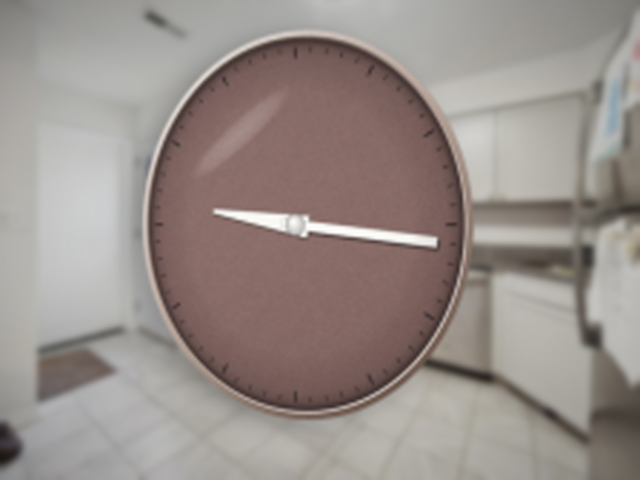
9:16
